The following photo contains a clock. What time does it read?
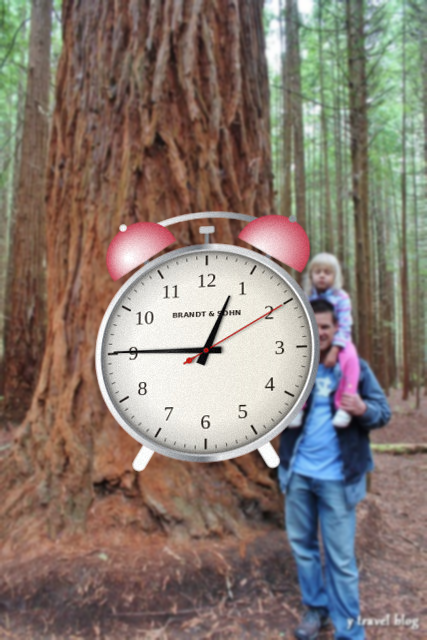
12:45:10
